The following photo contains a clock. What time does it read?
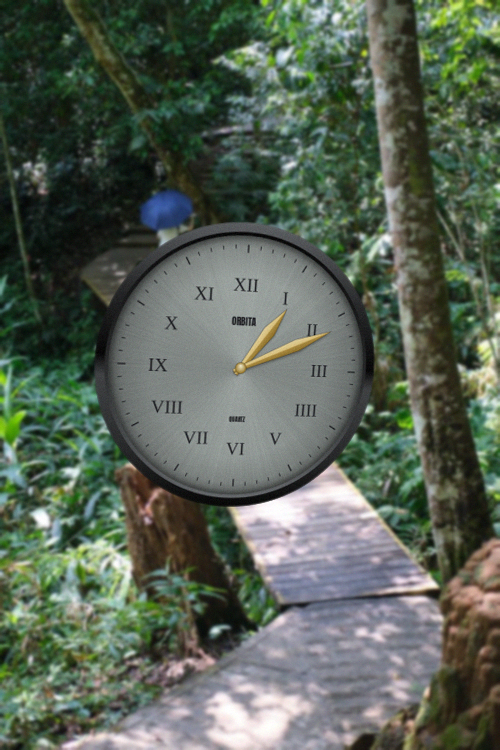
1:11
